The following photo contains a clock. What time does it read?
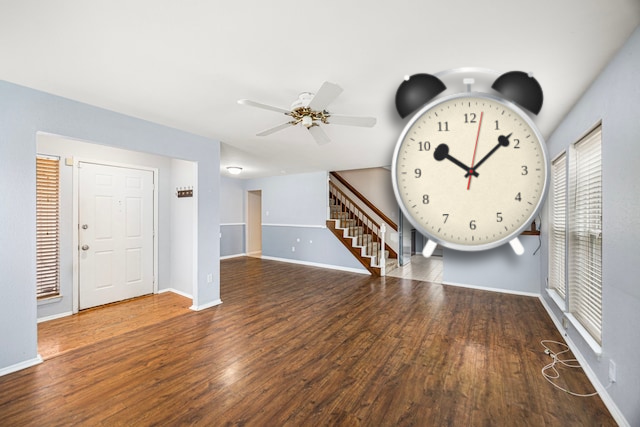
10:08:02
